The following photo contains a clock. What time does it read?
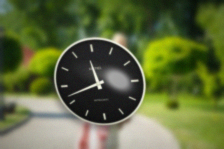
11:42
